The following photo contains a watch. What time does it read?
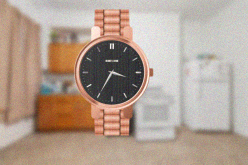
3:35
